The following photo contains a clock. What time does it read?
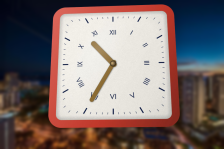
10:35
